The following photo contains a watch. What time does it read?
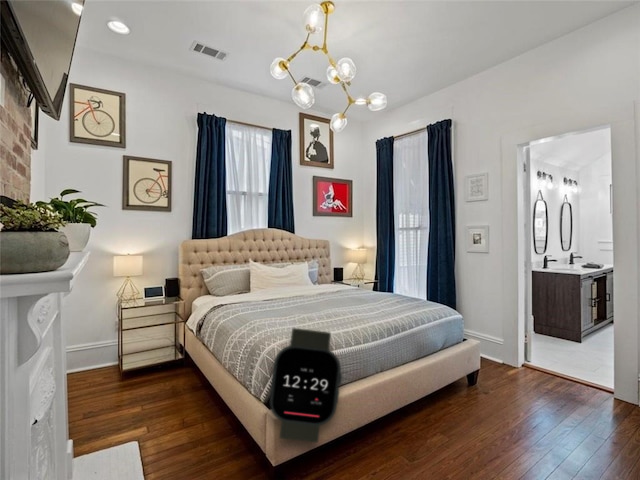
12:29
